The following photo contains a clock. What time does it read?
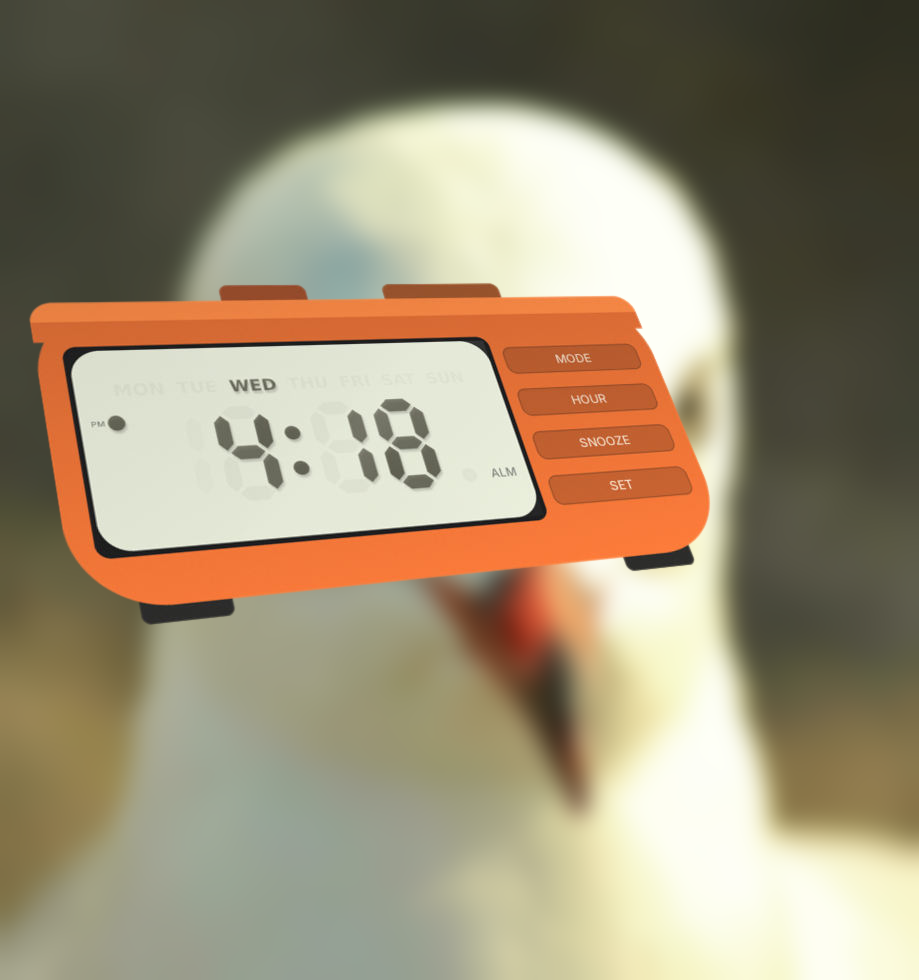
4:18
